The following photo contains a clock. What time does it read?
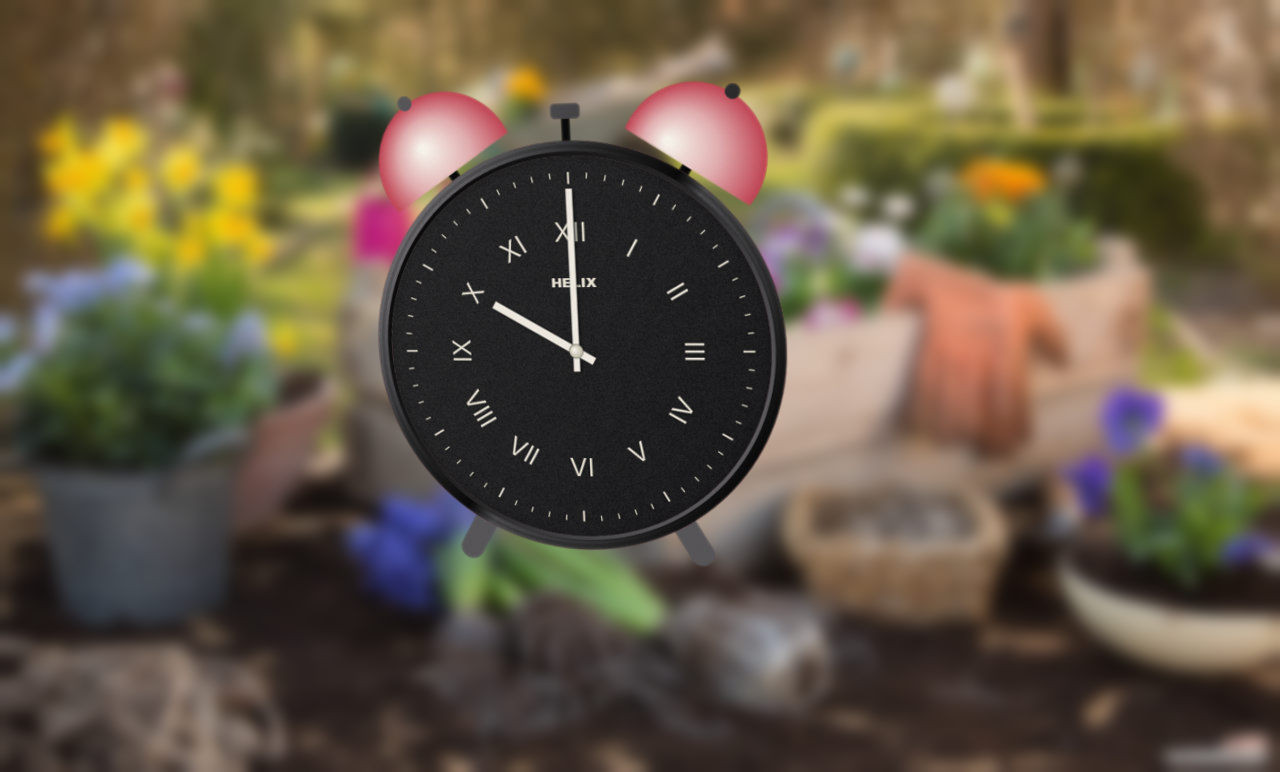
10:00
